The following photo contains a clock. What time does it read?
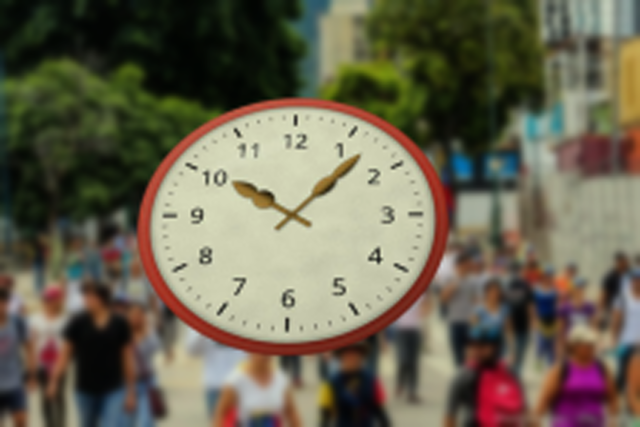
10:07
